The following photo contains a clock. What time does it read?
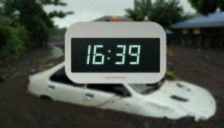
16:39
